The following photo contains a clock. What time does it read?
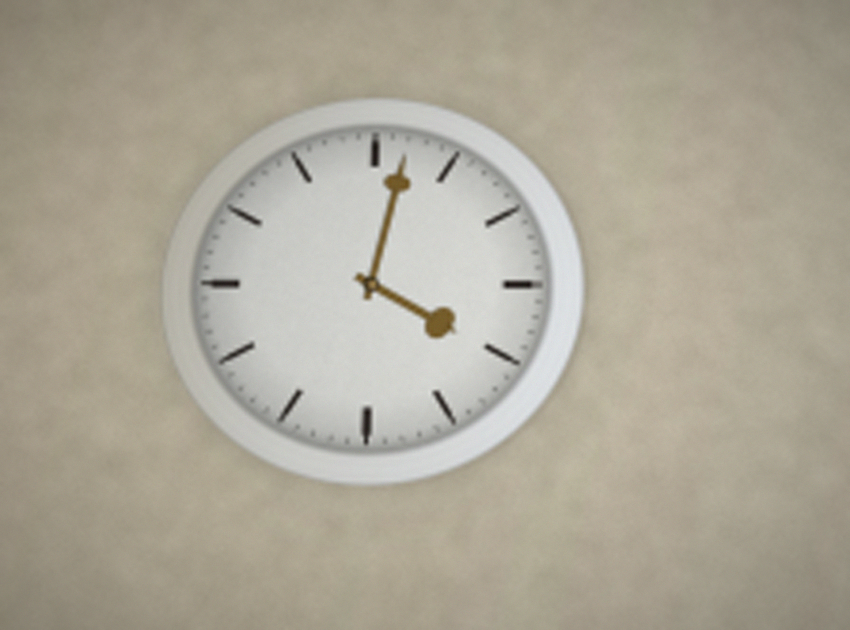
4:02
